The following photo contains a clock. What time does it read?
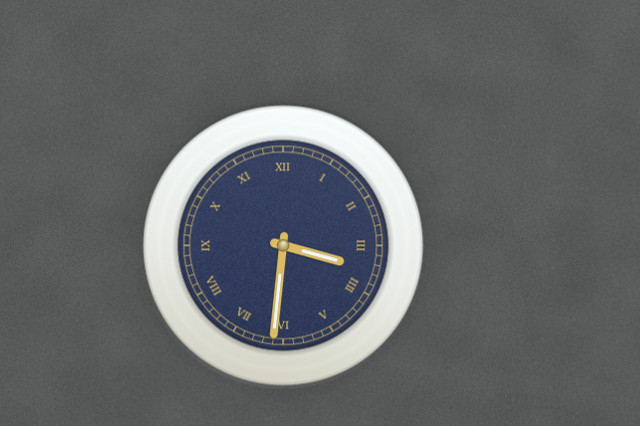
3:31
